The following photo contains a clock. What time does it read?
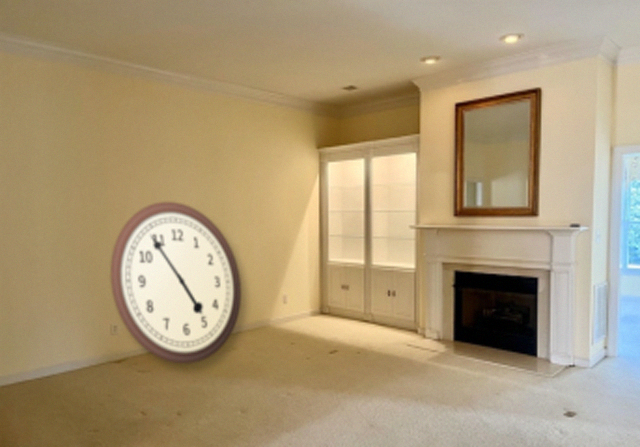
4:54
